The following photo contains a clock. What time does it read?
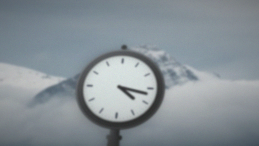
4:17
